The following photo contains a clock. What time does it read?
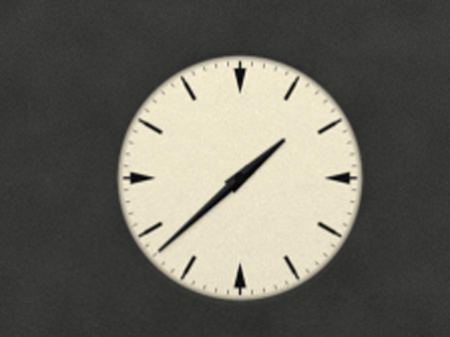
1:38
